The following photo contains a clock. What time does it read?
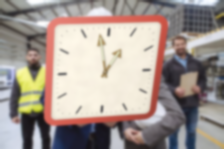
12:58
